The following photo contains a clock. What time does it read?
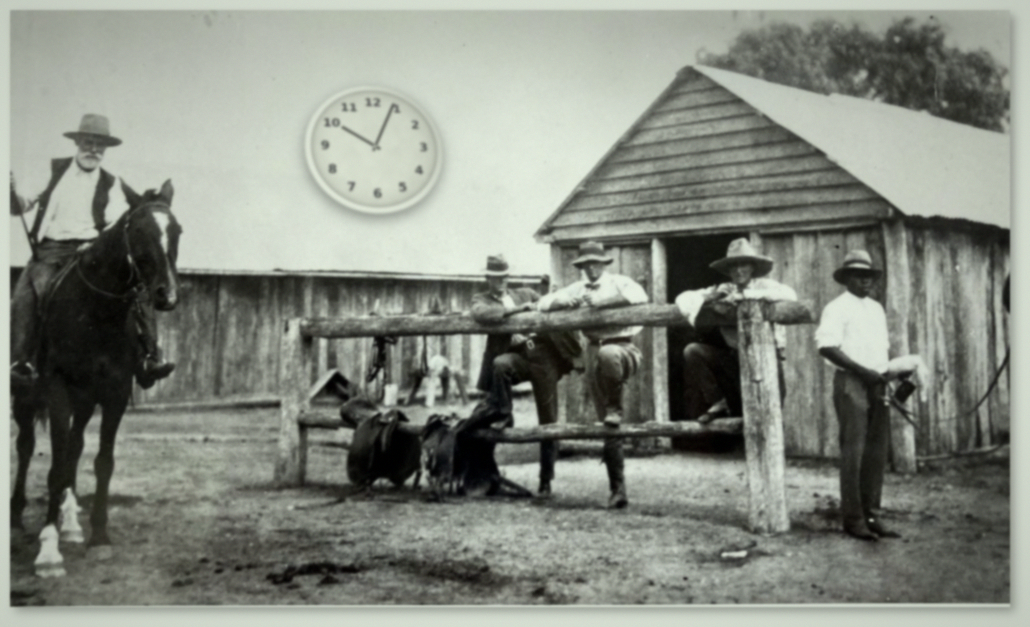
10:04
